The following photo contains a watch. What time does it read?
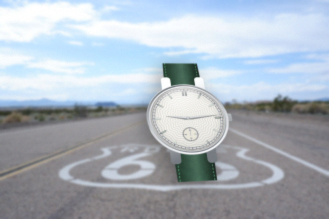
9:14
